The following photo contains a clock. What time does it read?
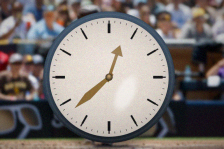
12:38
